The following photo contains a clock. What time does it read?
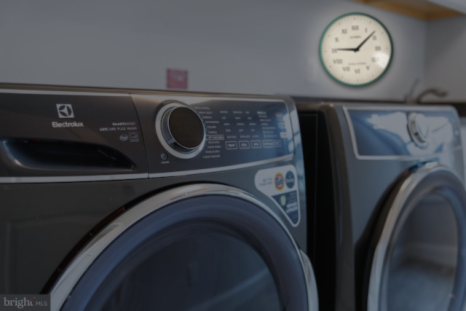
9:08
